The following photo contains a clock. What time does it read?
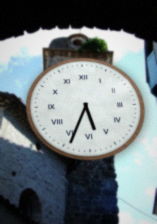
5:34
